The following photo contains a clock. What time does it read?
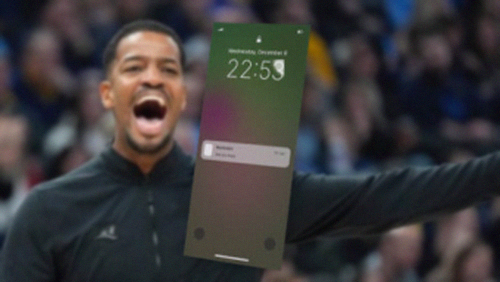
22:53
